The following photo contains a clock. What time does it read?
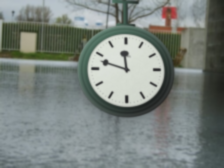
11:48
